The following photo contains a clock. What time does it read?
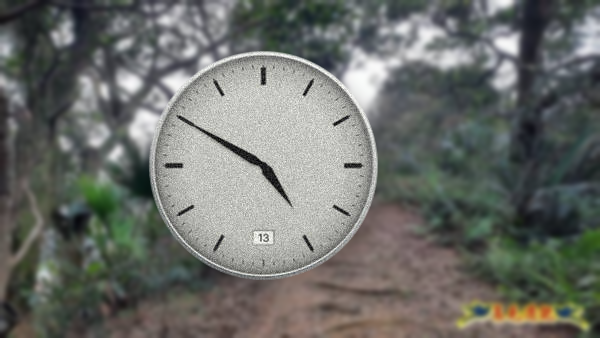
4:50
